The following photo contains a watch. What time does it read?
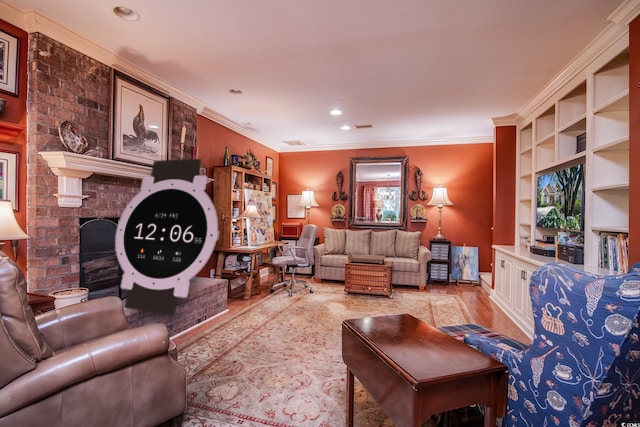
12:06
